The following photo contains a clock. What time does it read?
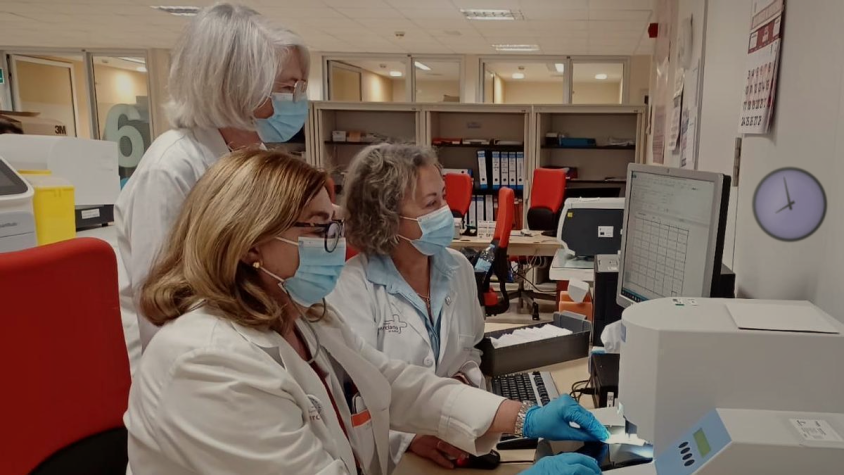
7:58
